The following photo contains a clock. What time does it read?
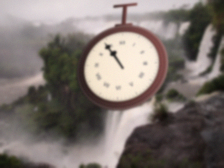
10:54
